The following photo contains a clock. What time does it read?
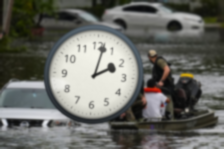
2:02
